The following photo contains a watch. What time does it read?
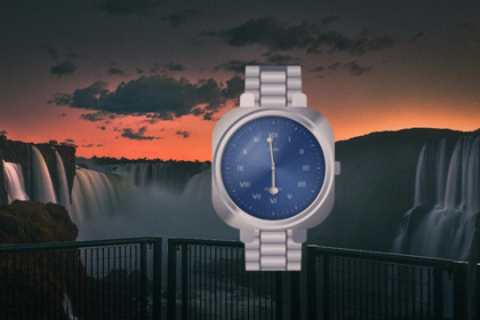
5:59
